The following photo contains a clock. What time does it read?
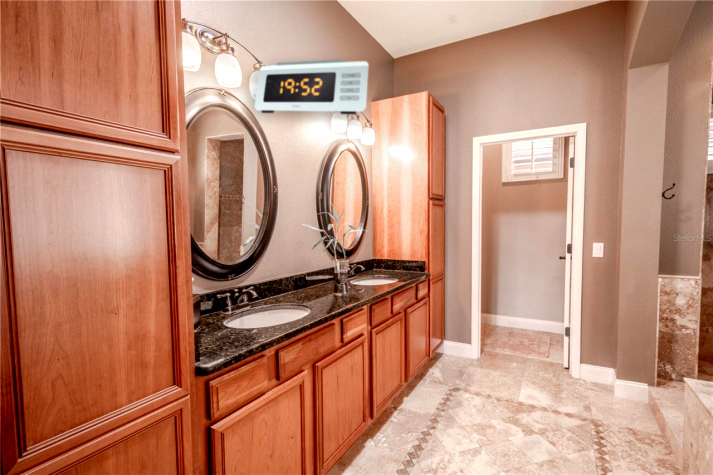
19:52
